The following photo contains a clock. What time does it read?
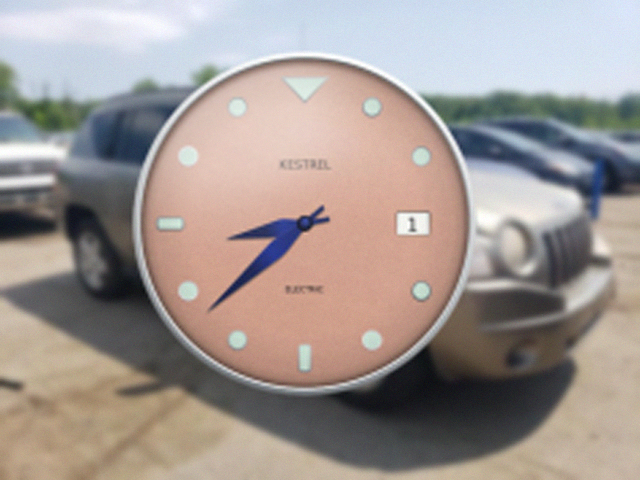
8:38
